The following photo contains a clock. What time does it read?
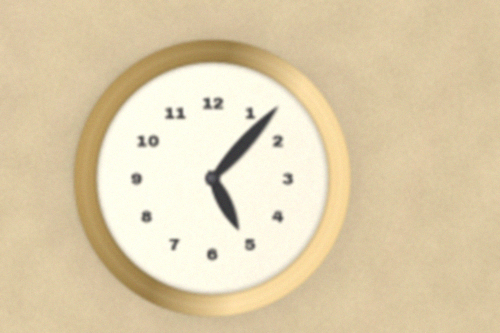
5:07
